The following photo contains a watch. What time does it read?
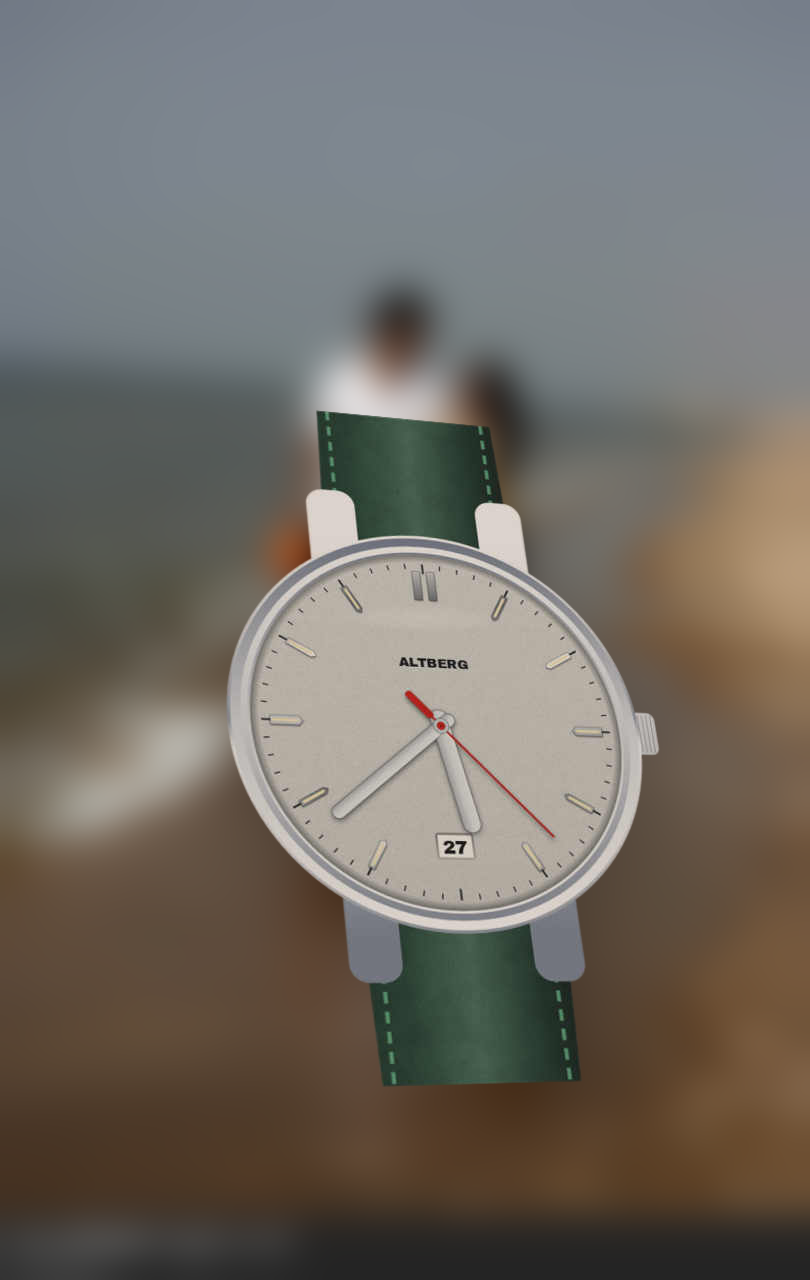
5:38:23
